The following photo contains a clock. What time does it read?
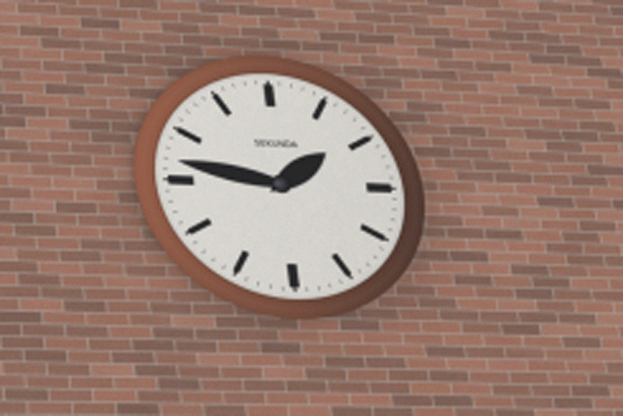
1:47
